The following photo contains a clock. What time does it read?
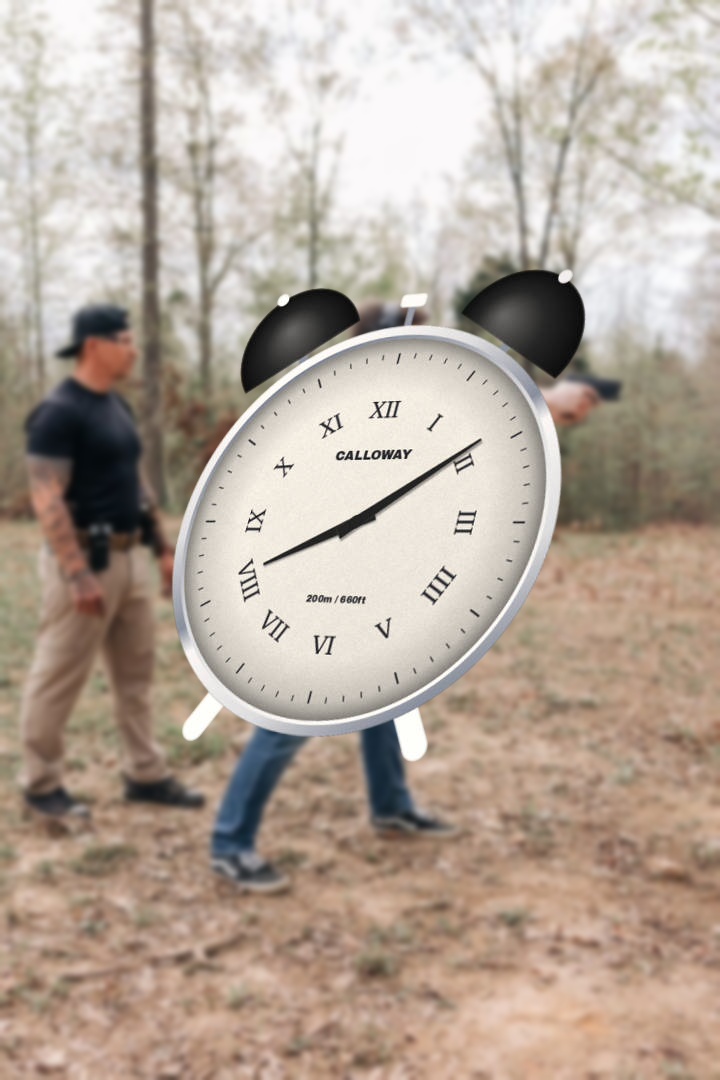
8:09
